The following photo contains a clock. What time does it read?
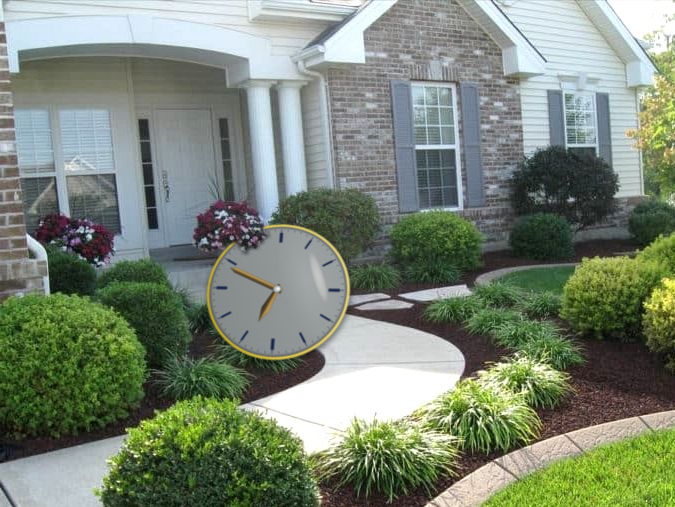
6:49
